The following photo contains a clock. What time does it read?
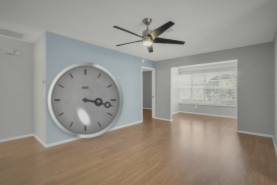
3:17
